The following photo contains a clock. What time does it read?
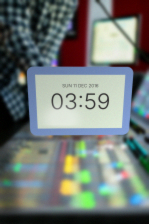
3:59
